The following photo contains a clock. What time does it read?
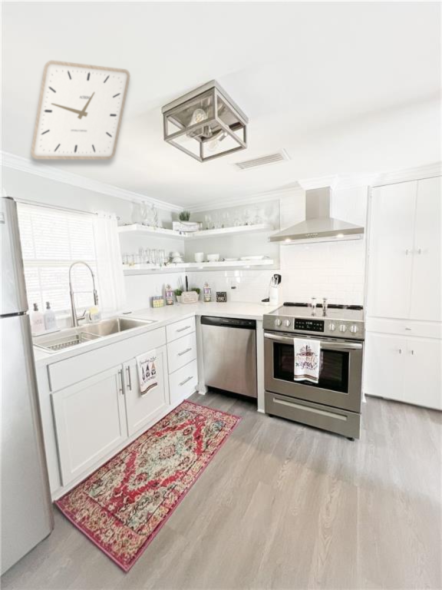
12:47
